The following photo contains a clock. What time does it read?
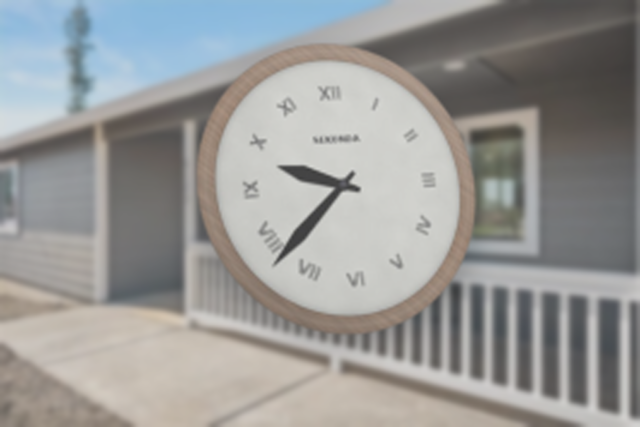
9:38
